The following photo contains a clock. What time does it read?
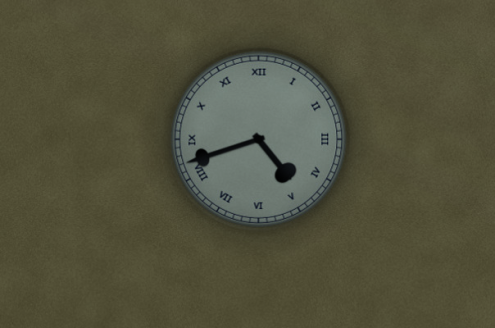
4:42
